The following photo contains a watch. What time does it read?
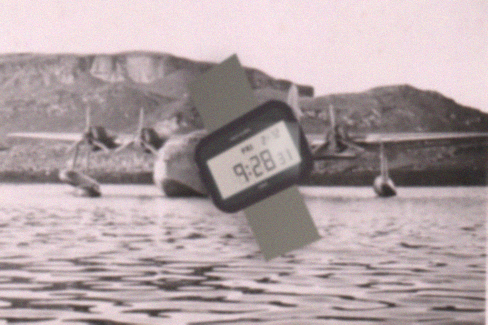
9:28
